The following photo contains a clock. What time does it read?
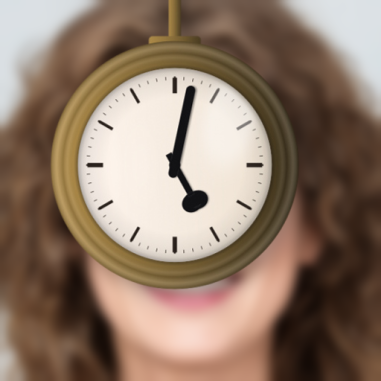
5:02
